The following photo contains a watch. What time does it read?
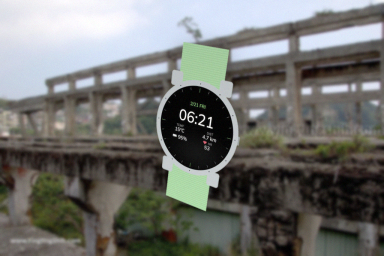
6:21
